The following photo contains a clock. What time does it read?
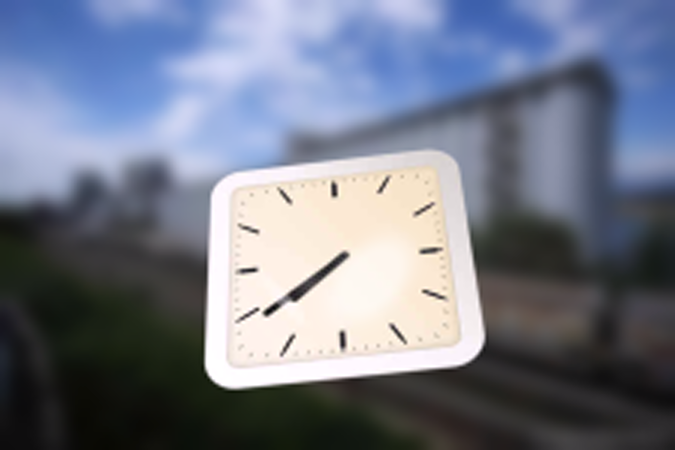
7:39
